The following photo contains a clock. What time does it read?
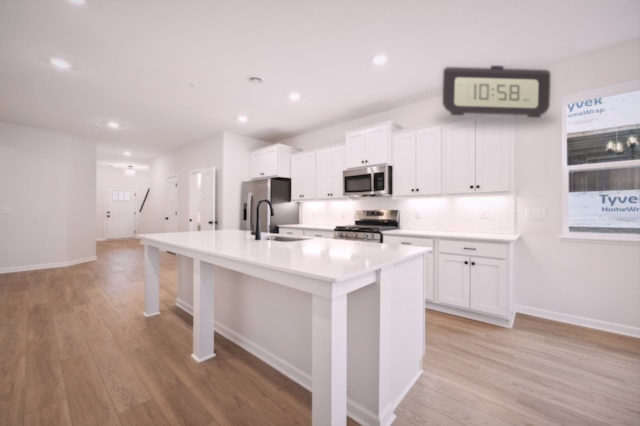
10:58
